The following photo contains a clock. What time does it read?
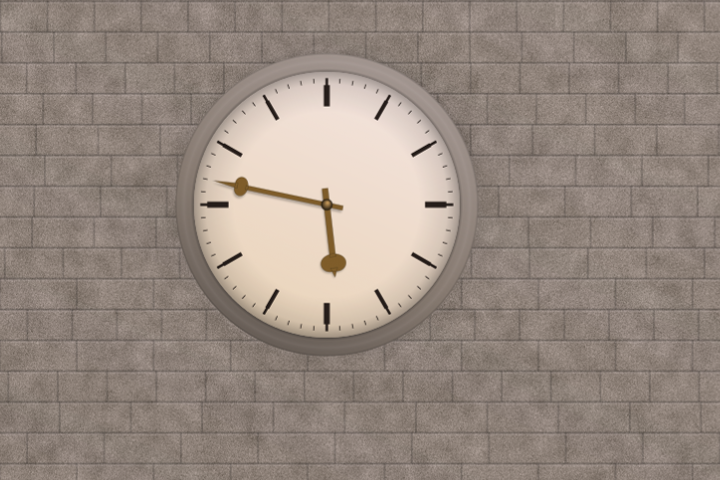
5:47
